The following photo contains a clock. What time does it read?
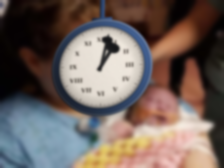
1:02
